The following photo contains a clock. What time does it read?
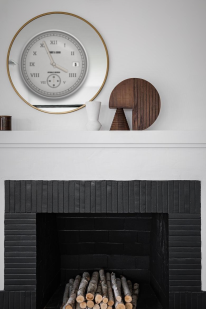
3:56
